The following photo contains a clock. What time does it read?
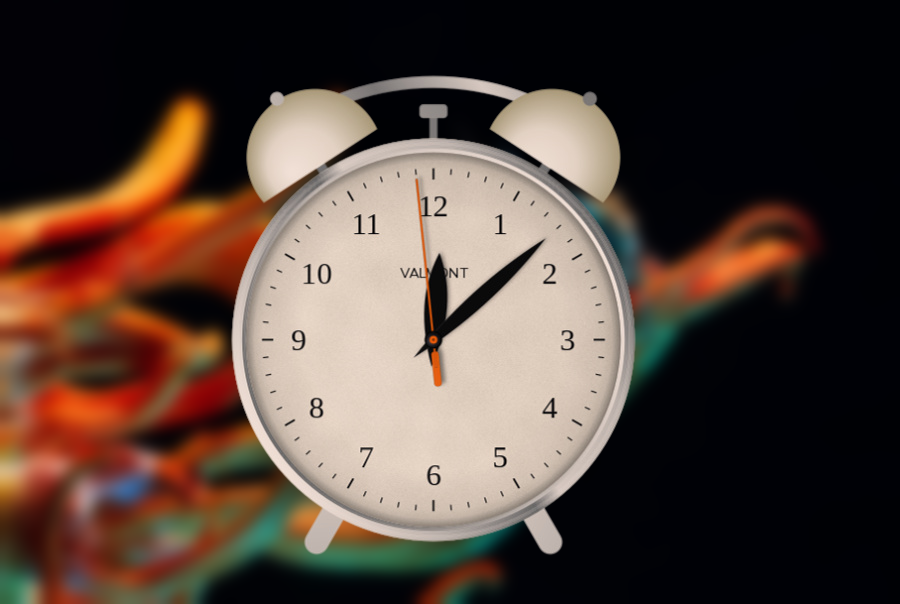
12:07:59
